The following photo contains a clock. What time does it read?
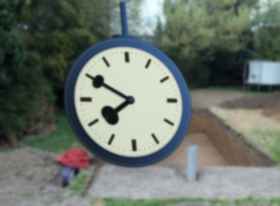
7:50
